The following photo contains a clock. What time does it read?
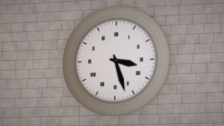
3:27
